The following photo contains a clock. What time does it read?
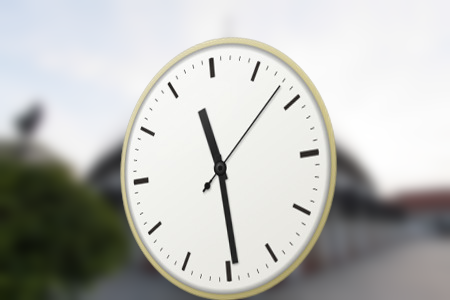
11:29:08
